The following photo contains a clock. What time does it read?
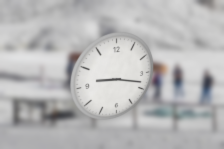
9:18
